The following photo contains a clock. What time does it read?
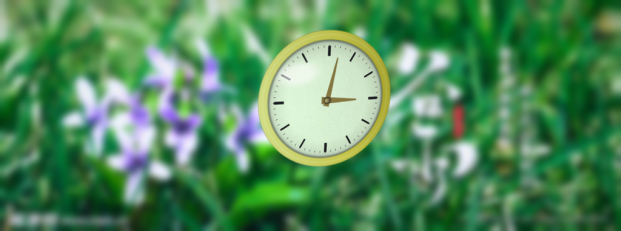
3:02
